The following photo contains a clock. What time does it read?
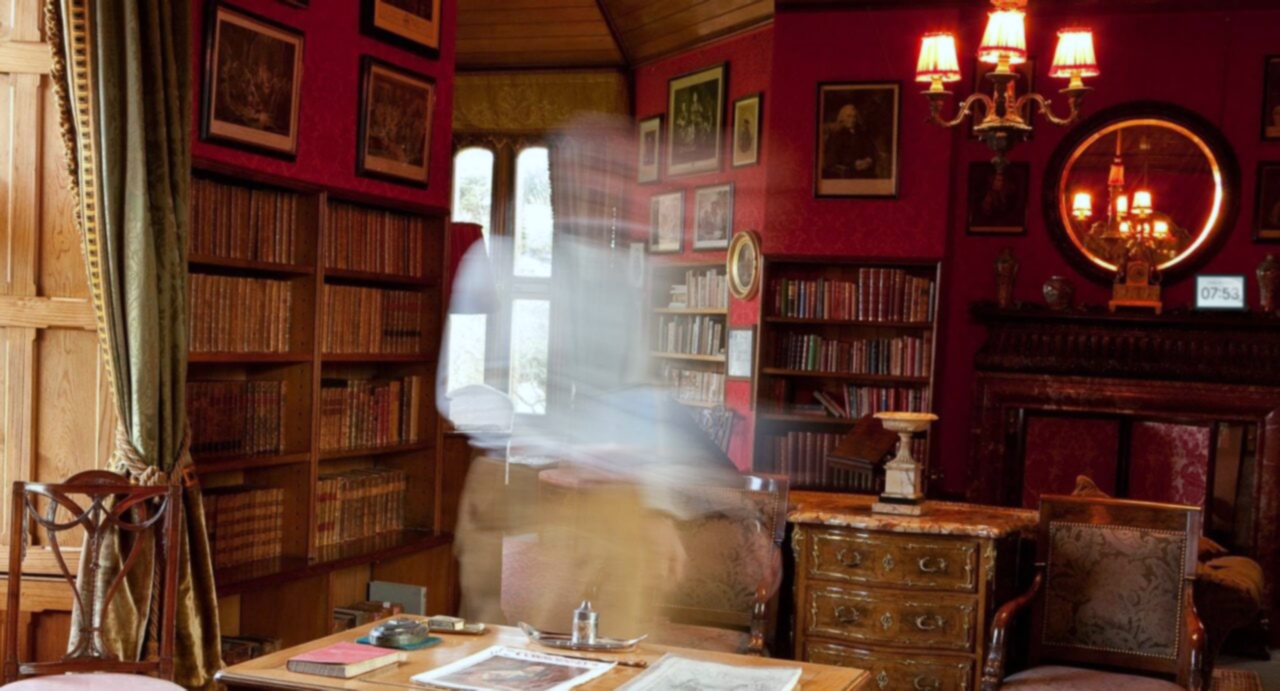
7:53
